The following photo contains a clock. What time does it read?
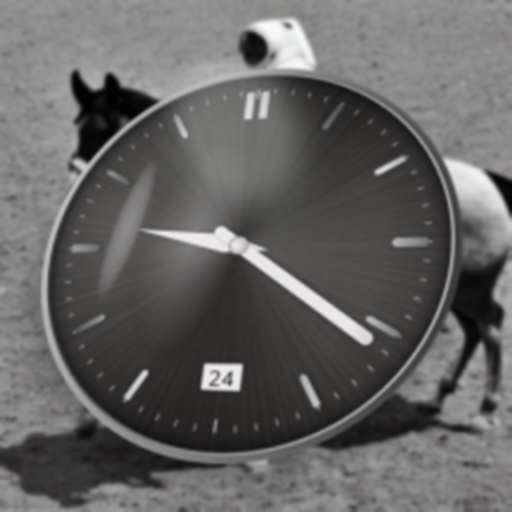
9:21
